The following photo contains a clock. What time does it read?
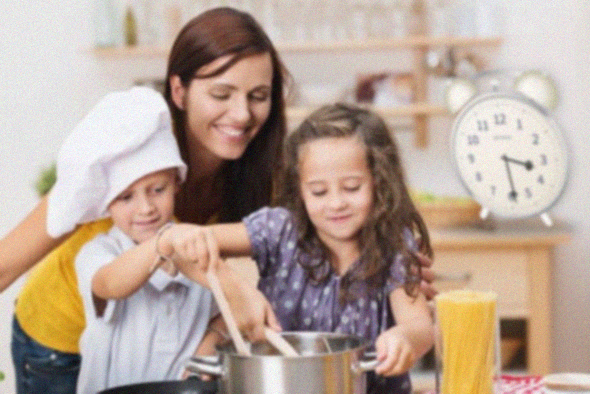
3:29
